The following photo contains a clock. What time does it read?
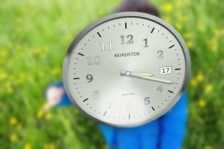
3:18
